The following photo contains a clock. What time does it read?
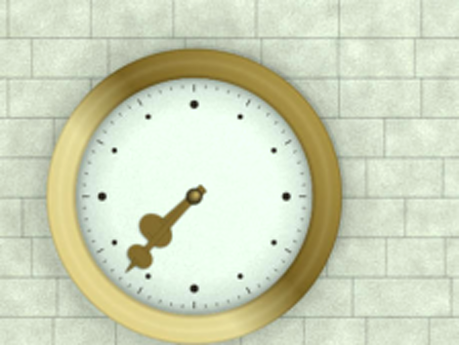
7:37
